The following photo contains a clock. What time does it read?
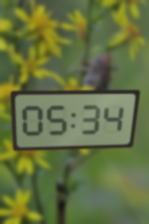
5:34
